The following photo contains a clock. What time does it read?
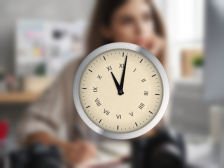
11:01
